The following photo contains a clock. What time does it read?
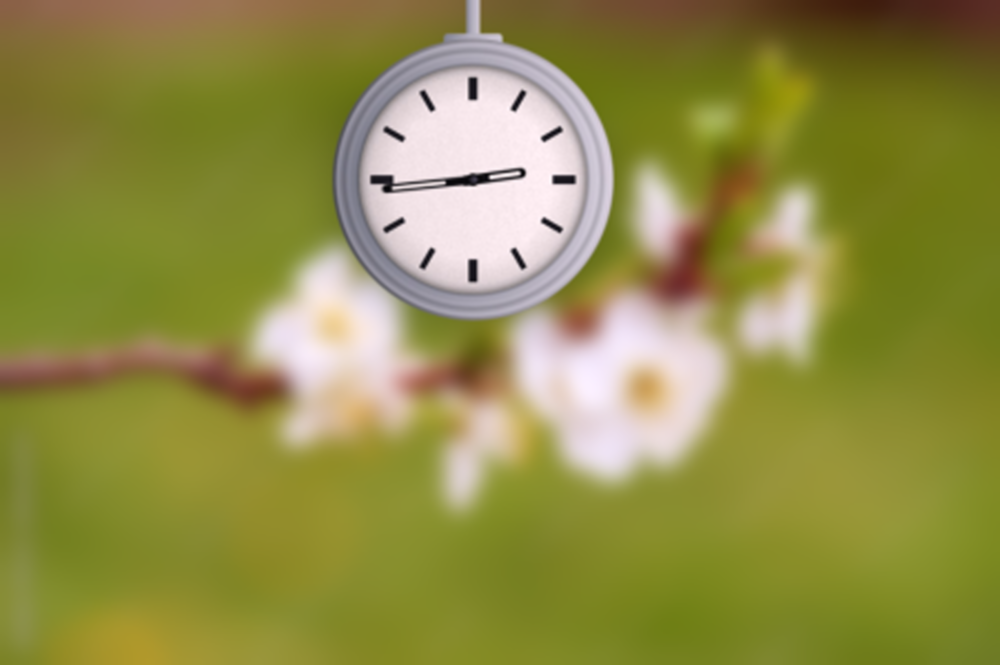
2:44
